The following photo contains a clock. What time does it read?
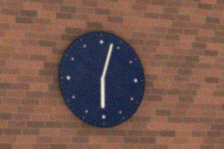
6:03
